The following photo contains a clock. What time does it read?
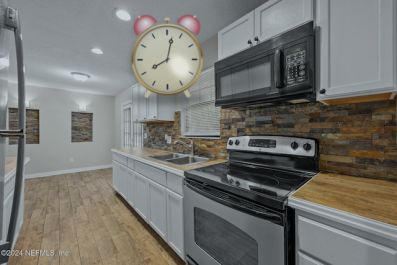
8:02
